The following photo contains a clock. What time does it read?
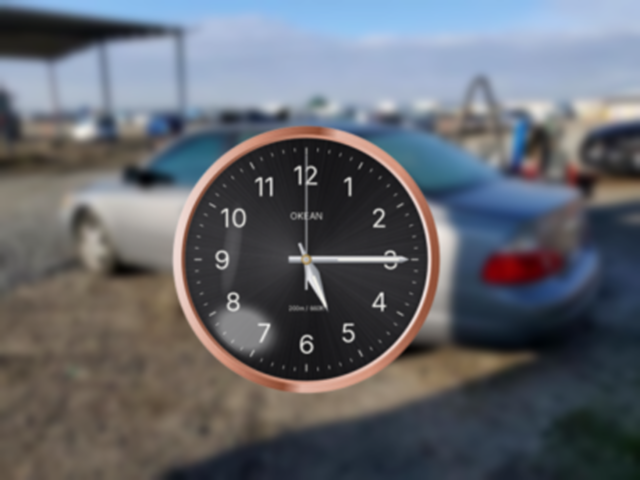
5:15:00
